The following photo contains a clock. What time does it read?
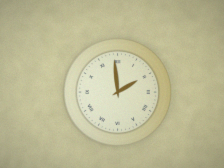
1:59
